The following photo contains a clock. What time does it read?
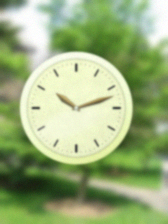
10:12
